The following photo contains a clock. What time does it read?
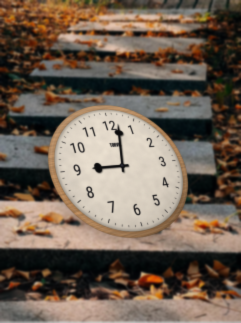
9:02
